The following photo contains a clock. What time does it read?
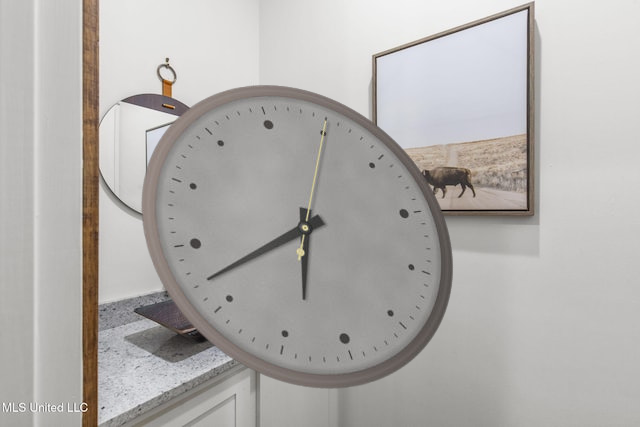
6:42:05
